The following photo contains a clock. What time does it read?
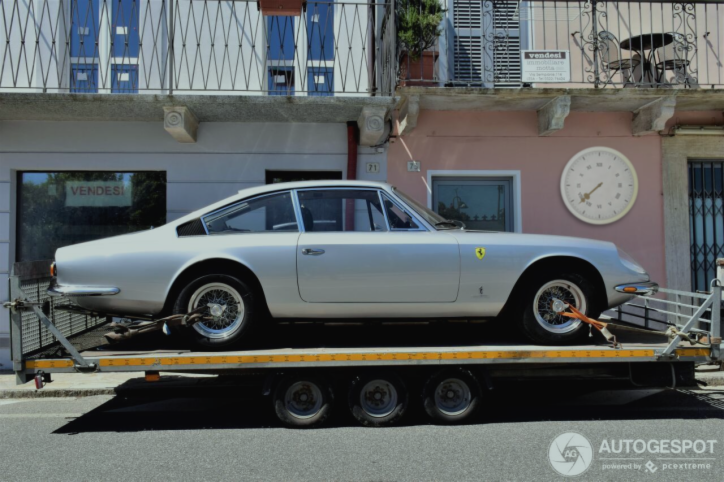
7:38
